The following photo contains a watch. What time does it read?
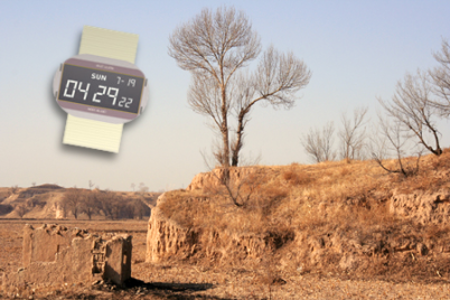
4:29:22
